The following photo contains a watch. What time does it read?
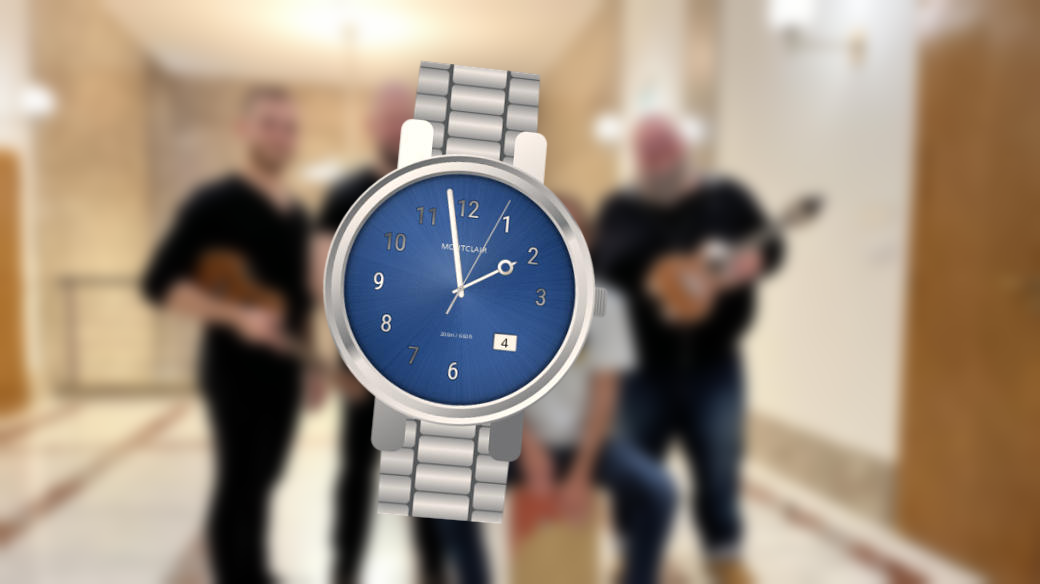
1:58:04
